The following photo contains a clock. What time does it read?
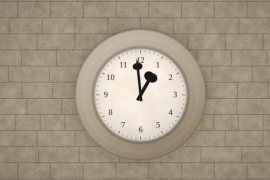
12:59
